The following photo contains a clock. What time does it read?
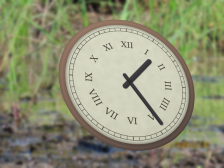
1:24
